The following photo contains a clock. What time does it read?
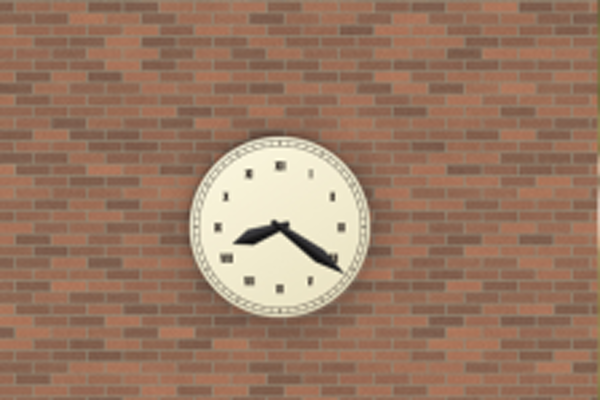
8:21
